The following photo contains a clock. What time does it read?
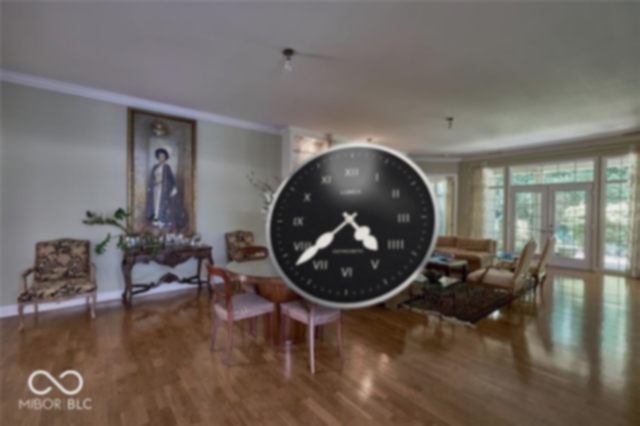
4:38
